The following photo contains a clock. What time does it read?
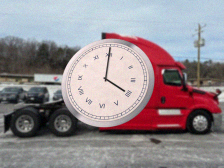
4:00
